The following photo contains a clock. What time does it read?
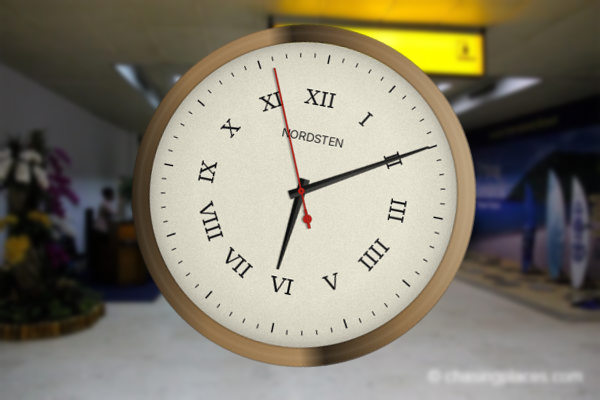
6:09:56
